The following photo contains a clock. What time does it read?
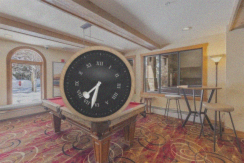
7:32
